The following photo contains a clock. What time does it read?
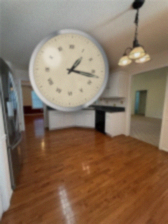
1:17
